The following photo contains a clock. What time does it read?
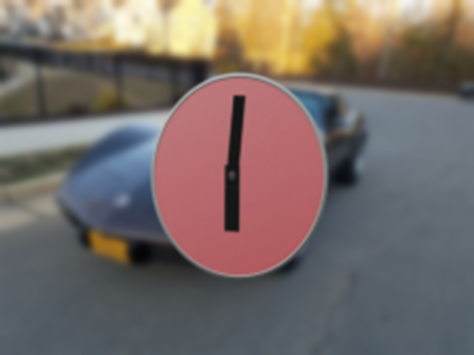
6:01
